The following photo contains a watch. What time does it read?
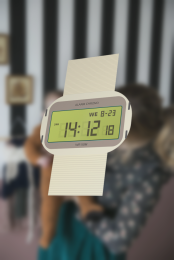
14:12:18
